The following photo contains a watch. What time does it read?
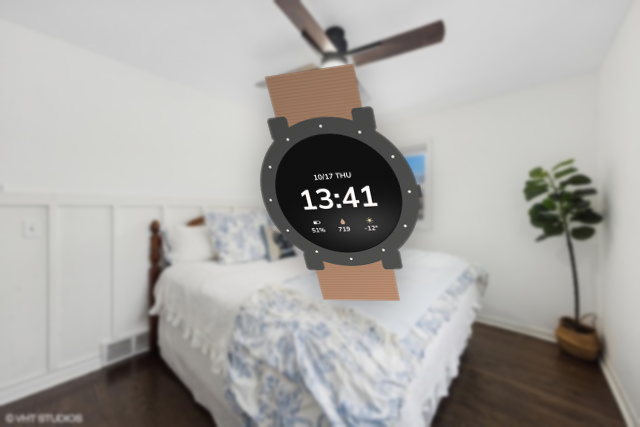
13:41
